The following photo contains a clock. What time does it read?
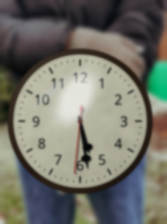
5:28:31
